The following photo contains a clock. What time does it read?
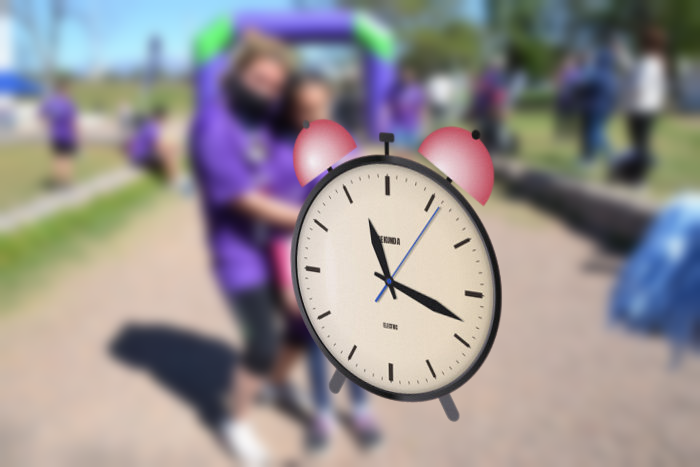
11:18:06
